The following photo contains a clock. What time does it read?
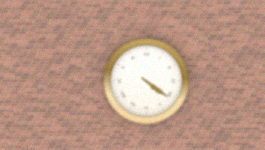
4:21
